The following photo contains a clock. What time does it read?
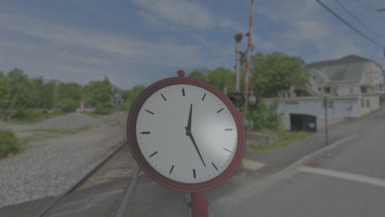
12:27
